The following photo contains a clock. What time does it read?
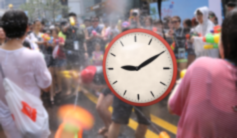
9:10
